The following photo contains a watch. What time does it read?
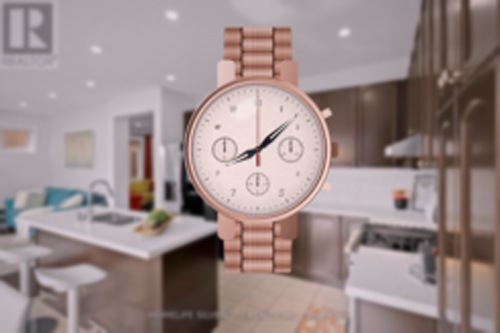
8:08
